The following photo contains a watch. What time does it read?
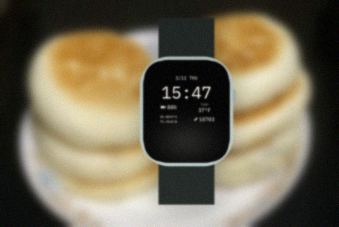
15:47
